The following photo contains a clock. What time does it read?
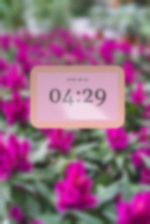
4:29
